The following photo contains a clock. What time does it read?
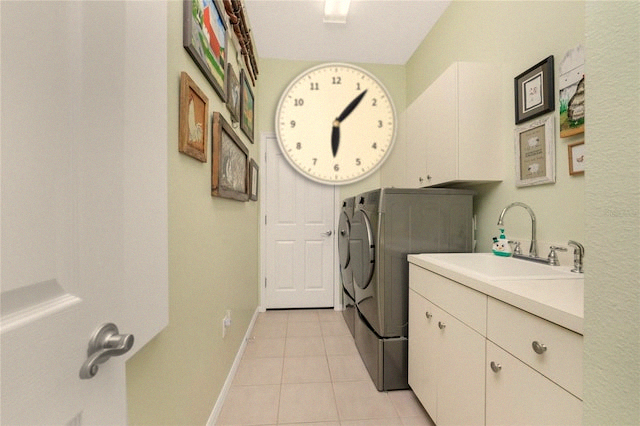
6:07
